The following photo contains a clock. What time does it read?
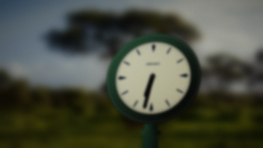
6:32
